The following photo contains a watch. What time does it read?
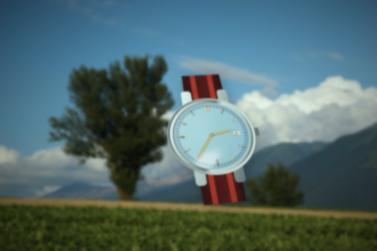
2:36
